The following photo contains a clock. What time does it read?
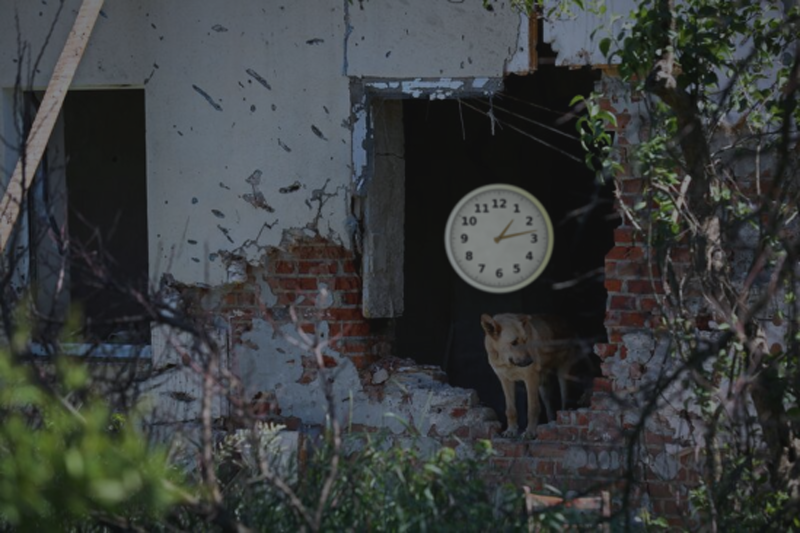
1:13
